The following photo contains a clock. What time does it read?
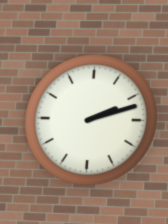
2:12
